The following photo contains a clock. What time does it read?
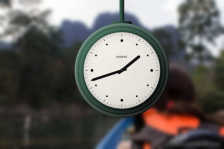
1:42
